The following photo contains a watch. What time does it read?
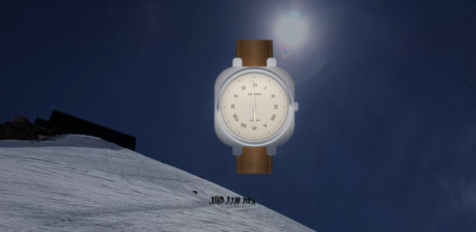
5:59
